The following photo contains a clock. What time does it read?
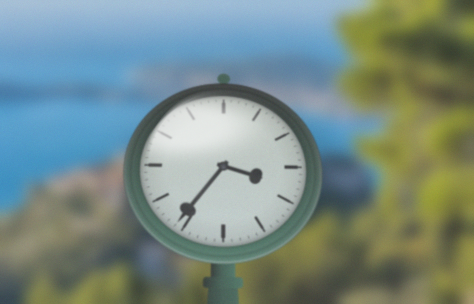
3:36
